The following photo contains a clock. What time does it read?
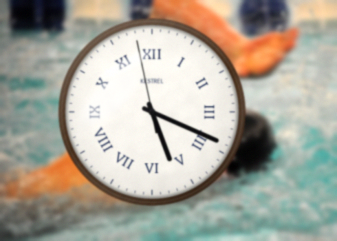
5:18:58
